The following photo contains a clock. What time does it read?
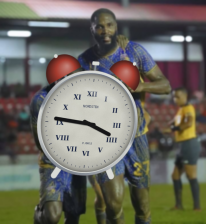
3:46
